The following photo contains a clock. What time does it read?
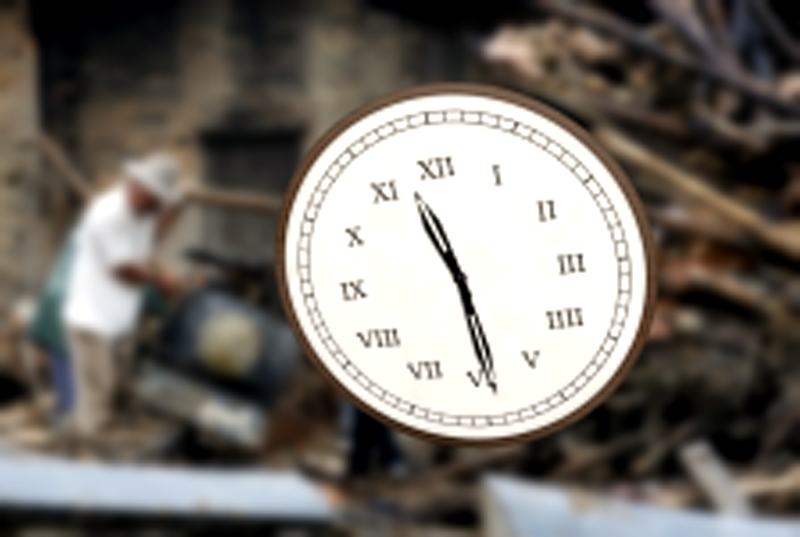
11:29
